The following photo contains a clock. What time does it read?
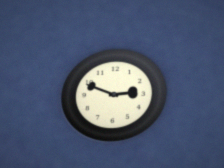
2:49
